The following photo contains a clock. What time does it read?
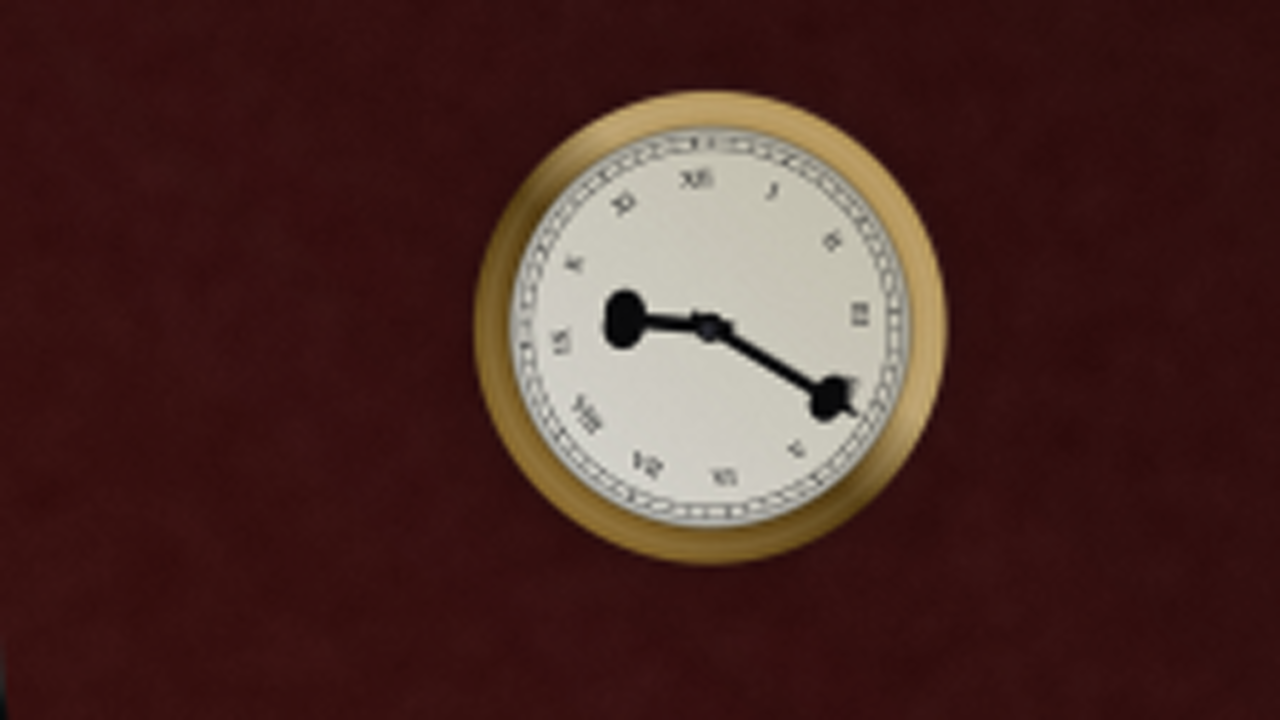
9:21
